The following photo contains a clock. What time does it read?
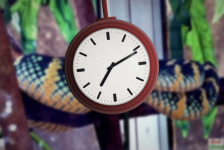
7:11
